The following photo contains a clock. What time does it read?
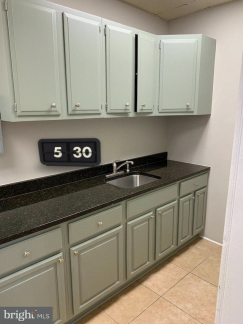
5:30
